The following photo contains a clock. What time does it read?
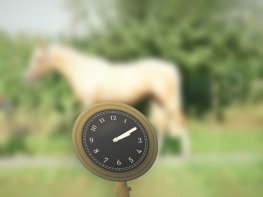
2:10
